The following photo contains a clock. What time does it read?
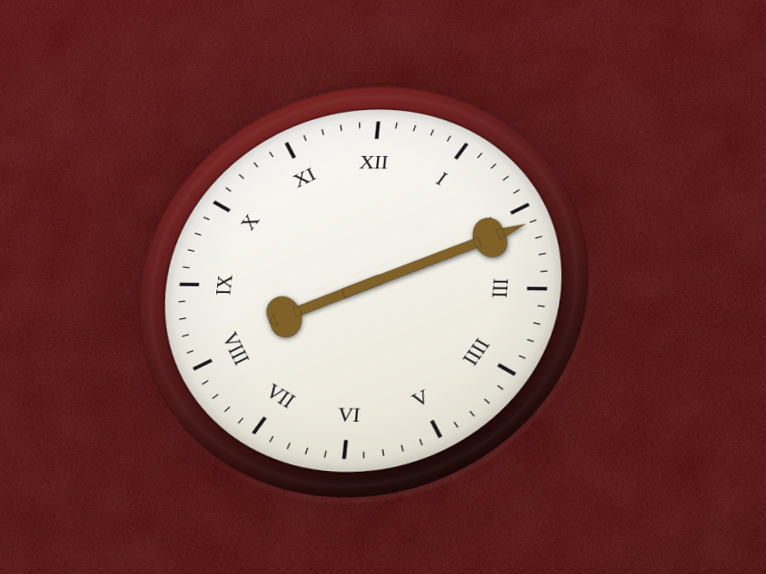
8:11
